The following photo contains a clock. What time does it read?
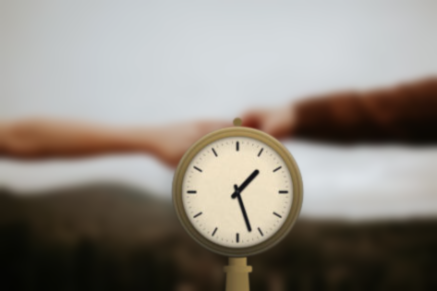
1:27
